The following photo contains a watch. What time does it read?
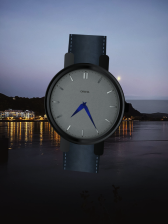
7:25
